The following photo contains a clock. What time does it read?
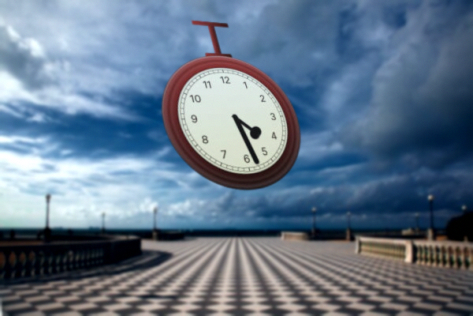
4:28
